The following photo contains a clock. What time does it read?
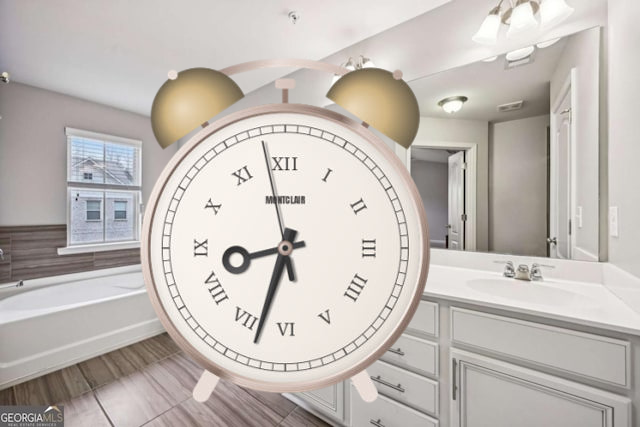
8:32:58
